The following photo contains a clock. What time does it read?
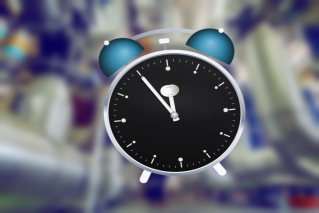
11:55
